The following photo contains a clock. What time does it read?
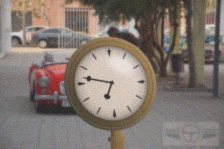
6:47
